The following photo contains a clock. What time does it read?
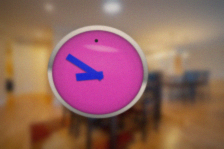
8:51
